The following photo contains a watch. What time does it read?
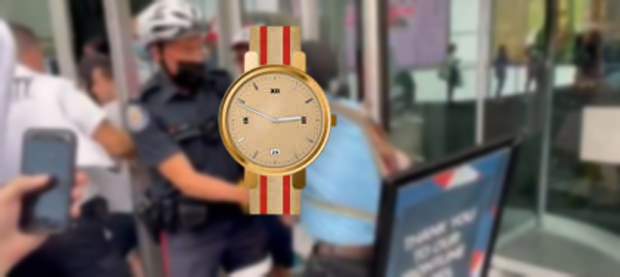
2:49
